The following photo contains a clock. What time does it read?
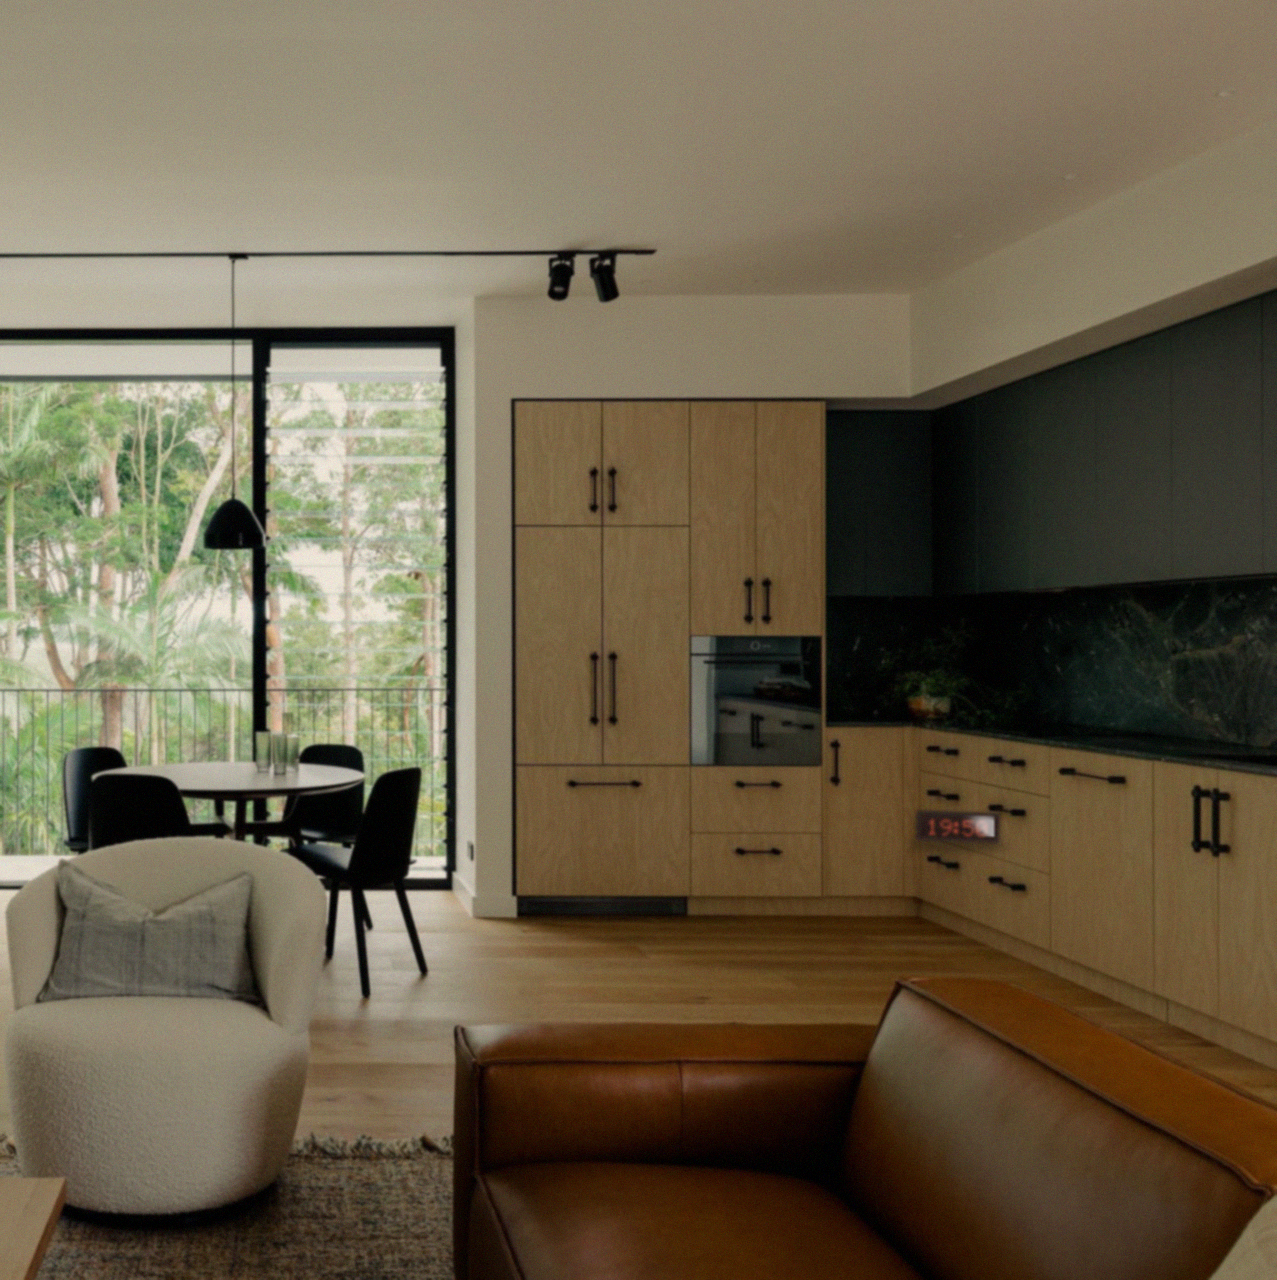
19:50
